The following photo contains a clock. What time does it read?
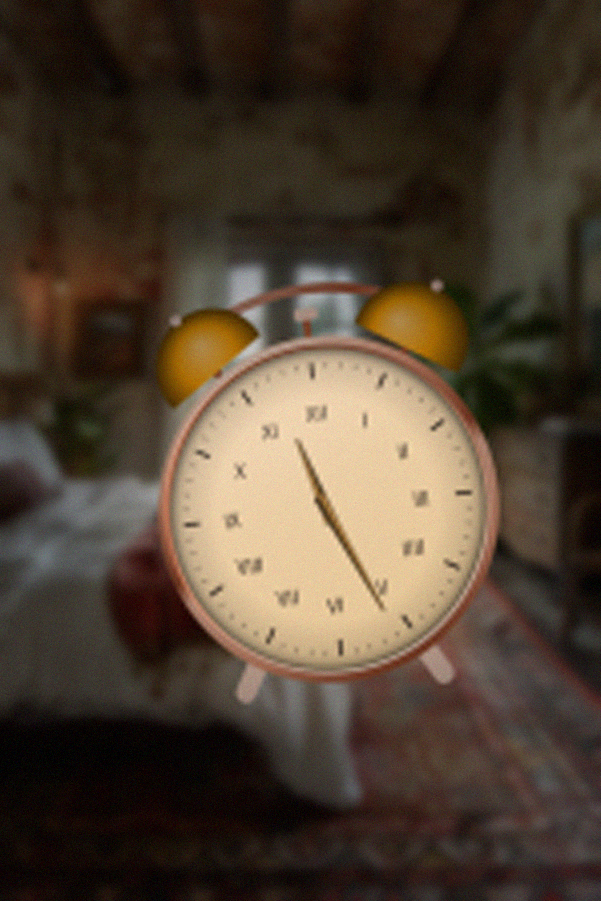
11:26
